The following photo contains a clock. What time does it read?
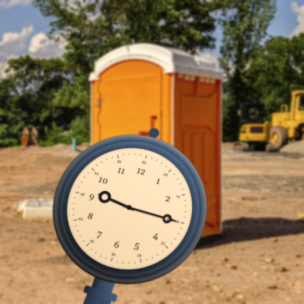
9:15
